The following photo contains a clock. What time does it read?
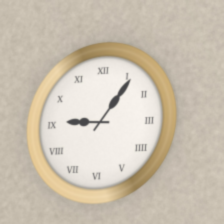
9:06
